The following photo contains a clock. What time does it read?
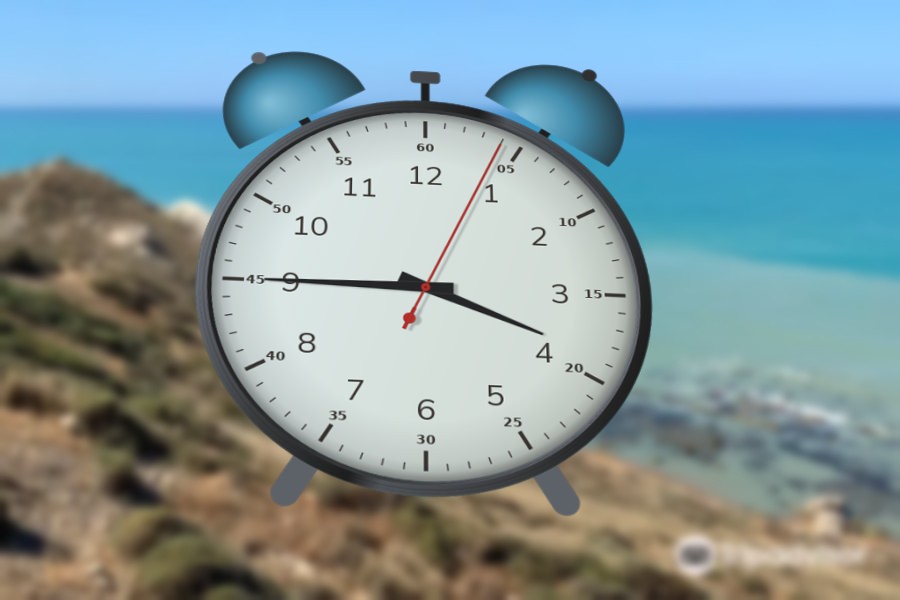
3:45:04
